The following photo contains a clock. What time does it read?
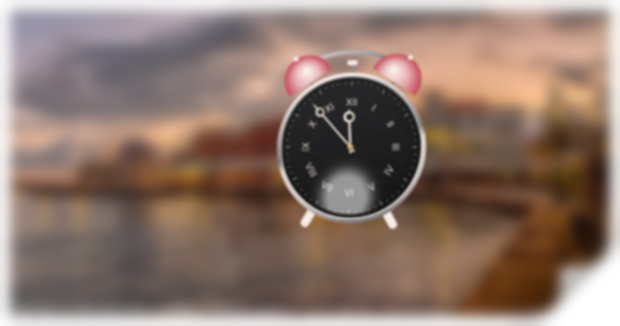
11:53
